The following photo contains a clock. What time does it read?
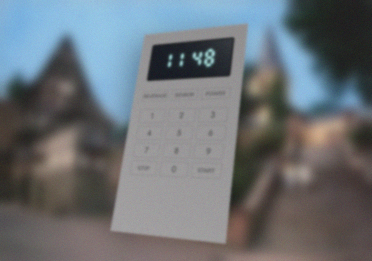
11:48
